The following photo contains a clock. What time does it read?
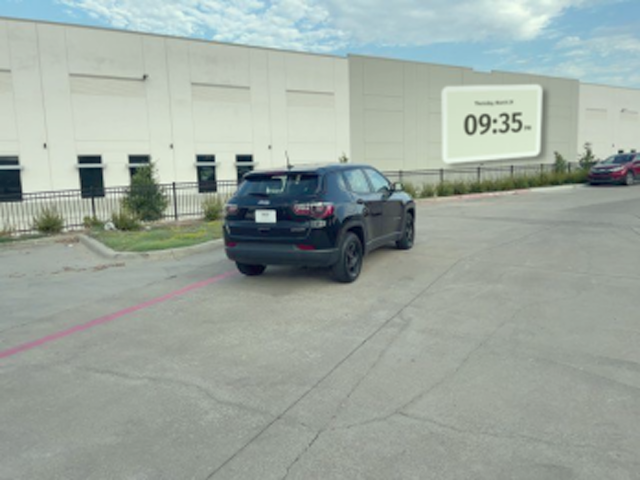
9:35
